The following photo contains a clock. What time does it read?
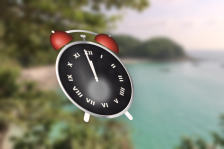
11:59
